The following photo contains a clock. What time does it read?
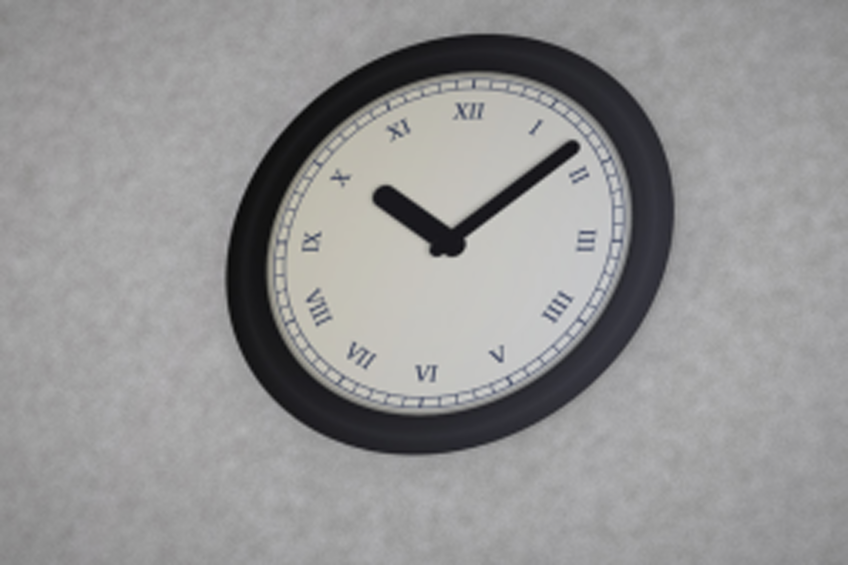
10:08
